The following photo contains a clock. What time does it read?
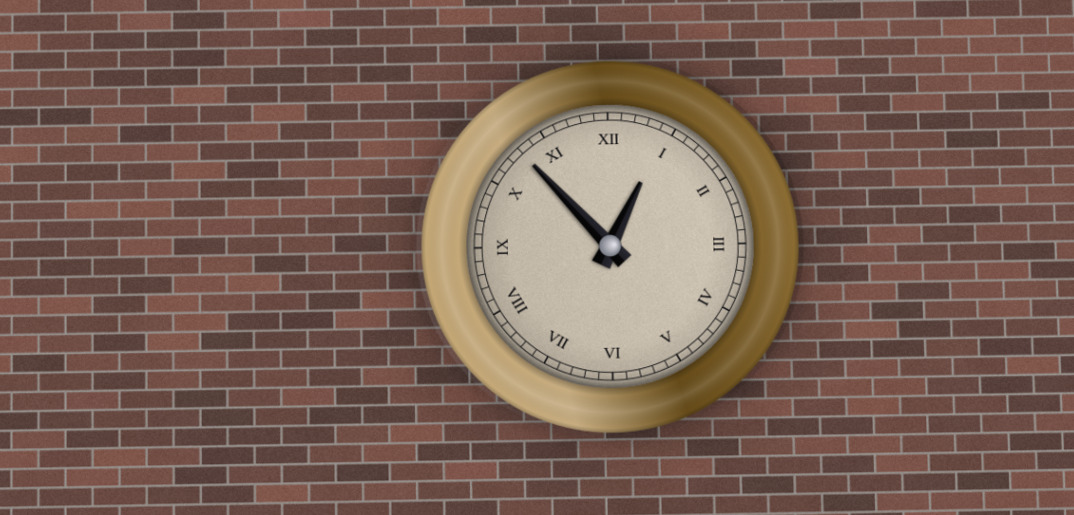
12:53
